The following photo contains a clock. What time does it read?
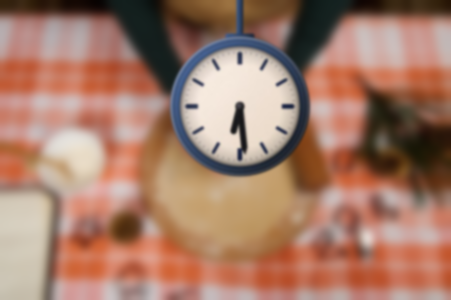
6:29
